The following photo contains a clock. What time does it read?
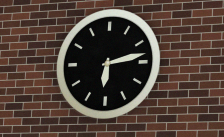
6:13
